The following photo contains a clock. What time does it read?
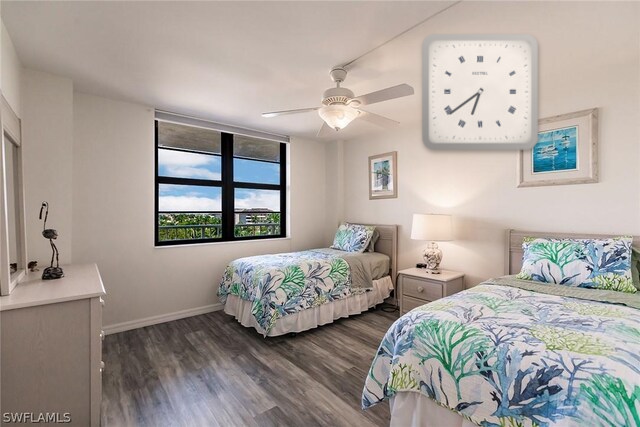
6:39
